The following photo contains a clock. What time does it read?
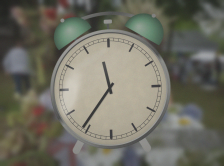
11:36
